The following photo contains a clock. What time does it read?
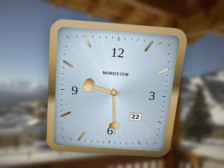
9:29
